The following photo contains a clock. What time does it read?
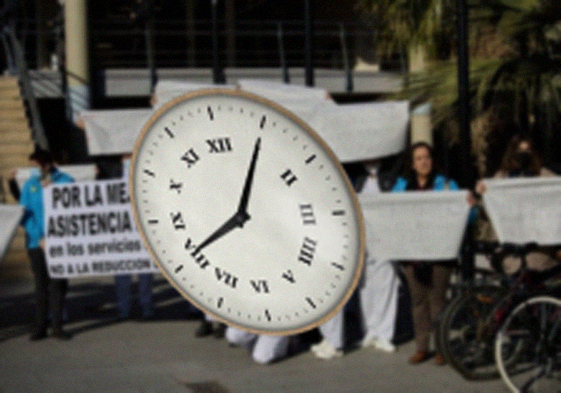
8:05
